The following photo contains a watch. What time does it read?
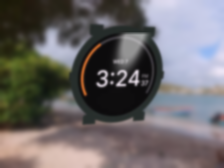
3:24
